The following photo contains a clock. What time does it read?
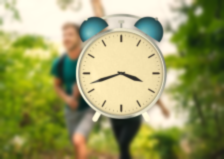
3:42
